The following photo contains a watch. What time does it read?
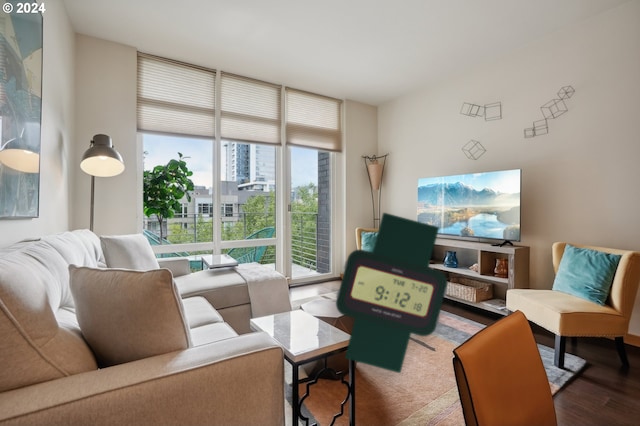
9:12
